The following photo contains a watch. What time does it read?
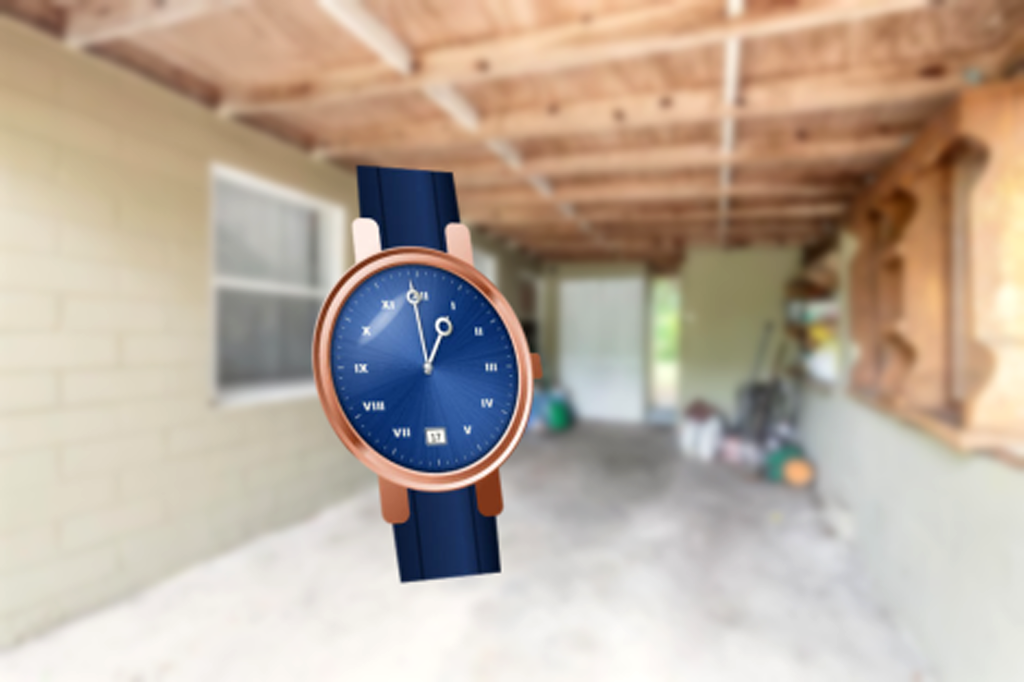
12:59
